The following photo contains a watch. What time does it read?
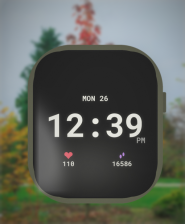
12:39
